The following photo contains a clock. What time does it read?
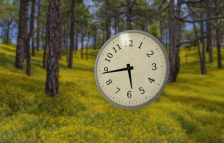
5:44
